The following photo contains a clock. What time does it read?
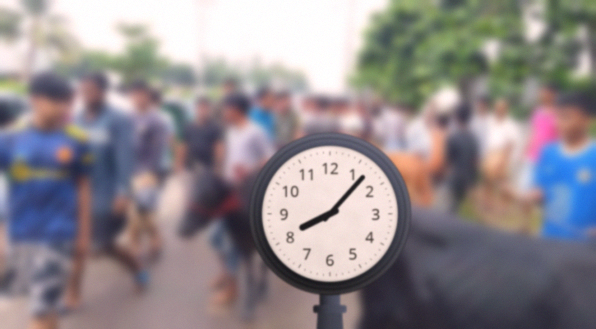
8:07
